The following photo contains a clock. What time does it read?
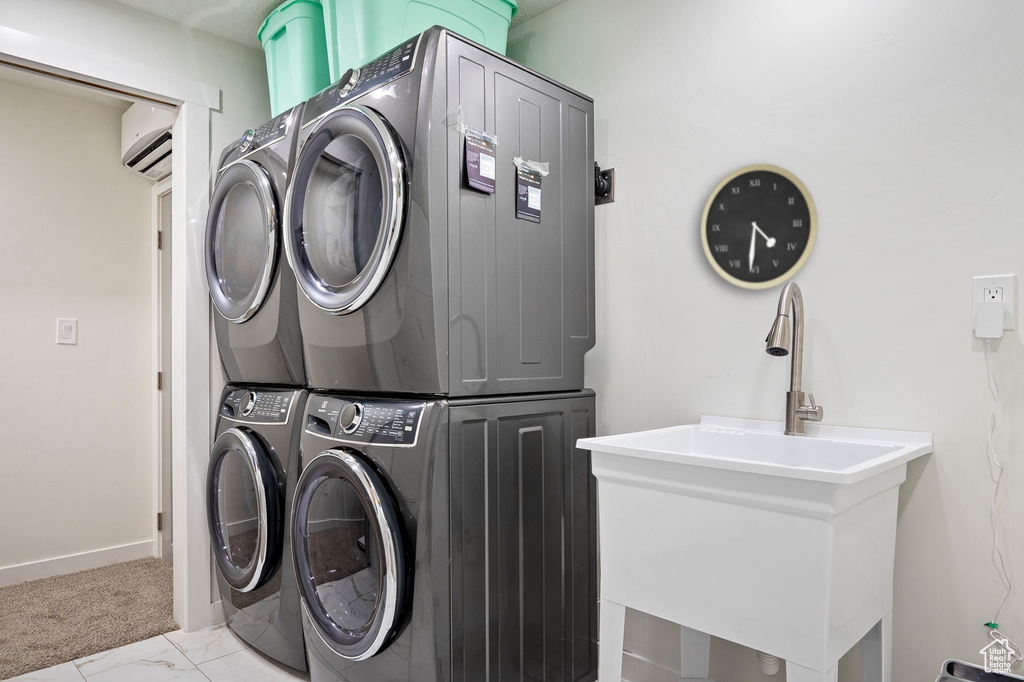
4:31
